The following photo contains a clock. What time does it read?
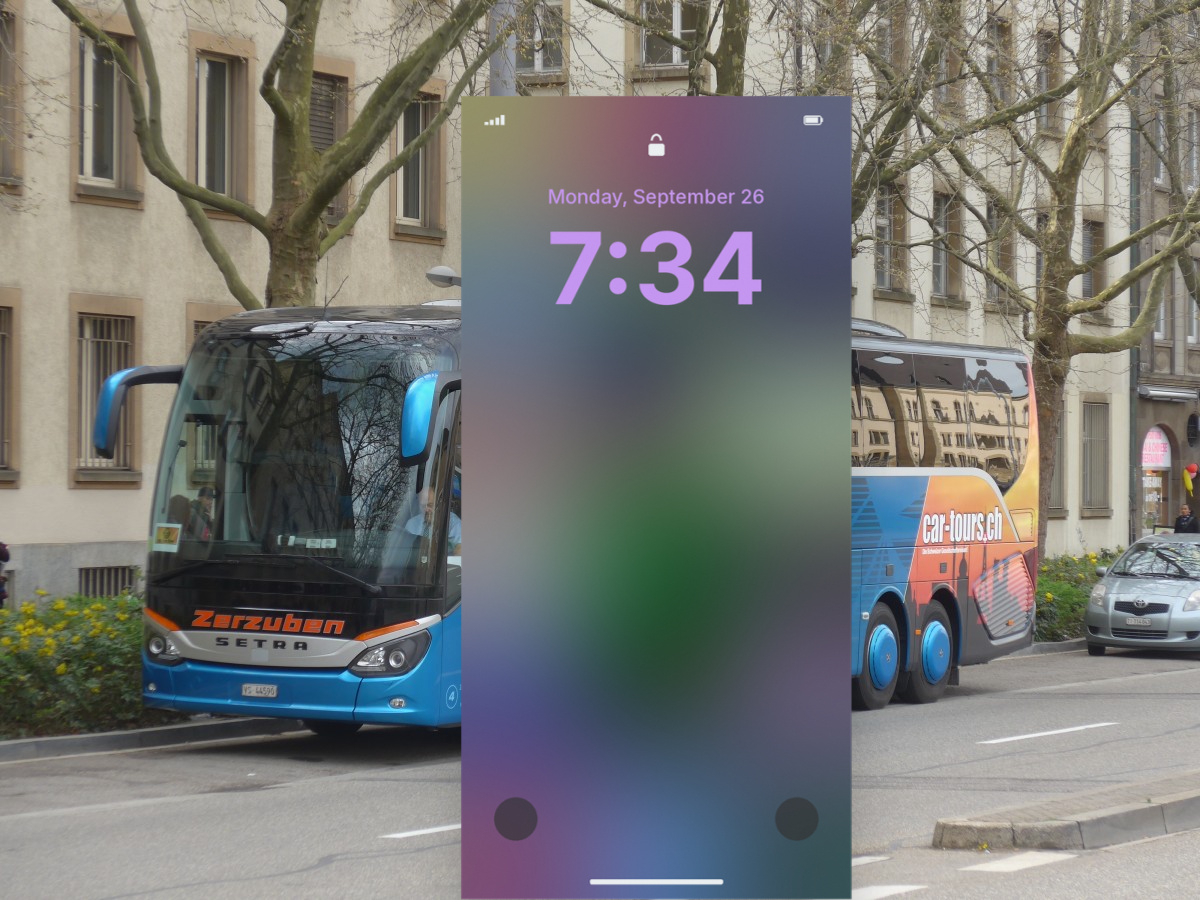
7:34
